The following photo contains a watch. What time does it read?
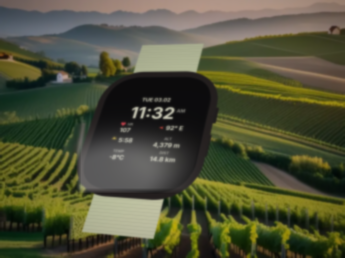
11:32
